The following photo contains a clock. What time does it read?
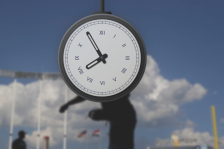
7:55
